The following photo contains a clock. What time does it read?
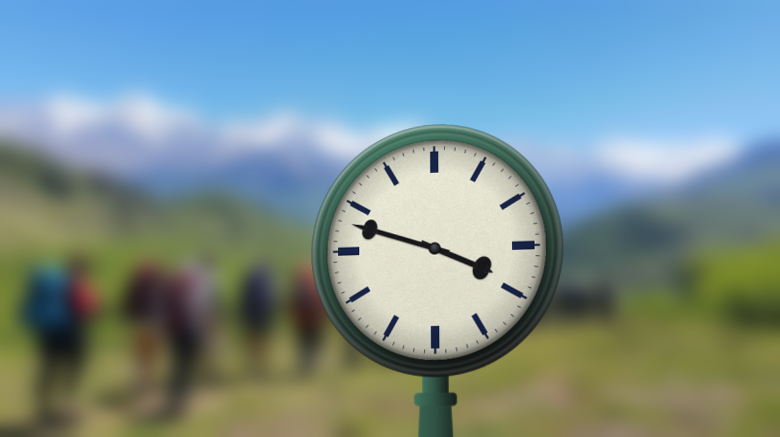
3:48
